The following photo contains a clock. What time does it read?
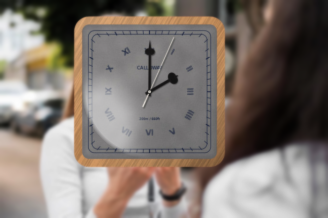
2:00:04
